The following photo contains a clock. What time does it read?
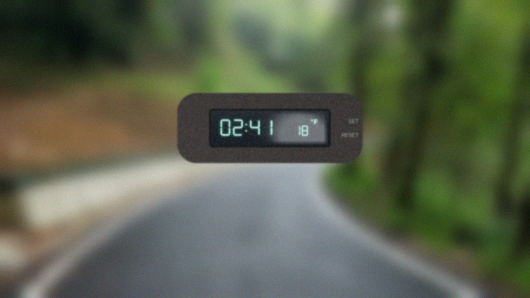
2:41
